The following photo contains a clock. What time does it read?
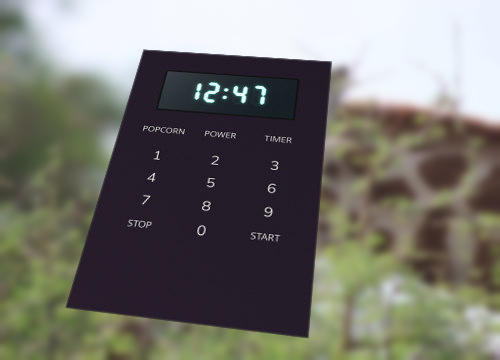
12:47
